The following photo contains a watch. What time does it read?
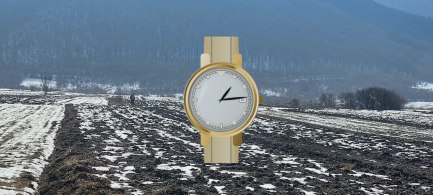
1:14
